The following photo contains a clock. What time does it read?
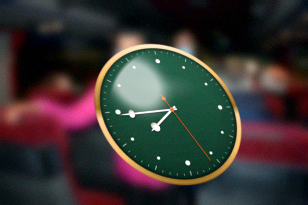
7:44:26
